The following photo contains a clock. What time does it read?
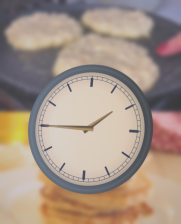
1:45
